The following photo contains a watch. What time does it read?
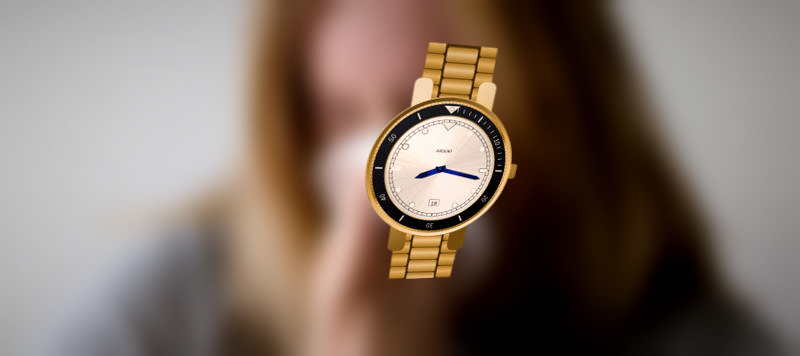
8:17
